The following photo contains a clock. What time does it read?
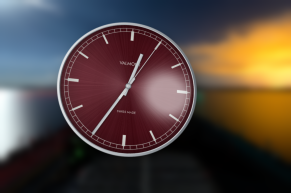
12:35:05
